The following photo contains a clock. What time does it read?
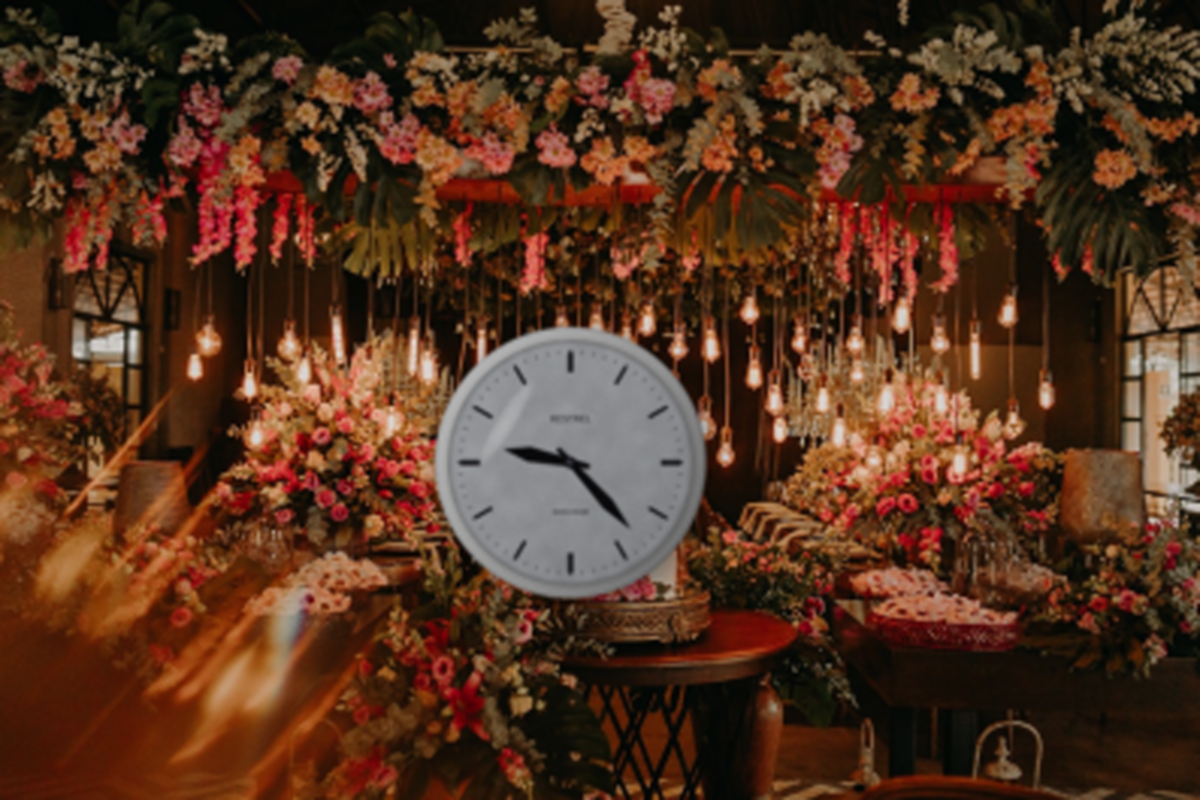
9:23
